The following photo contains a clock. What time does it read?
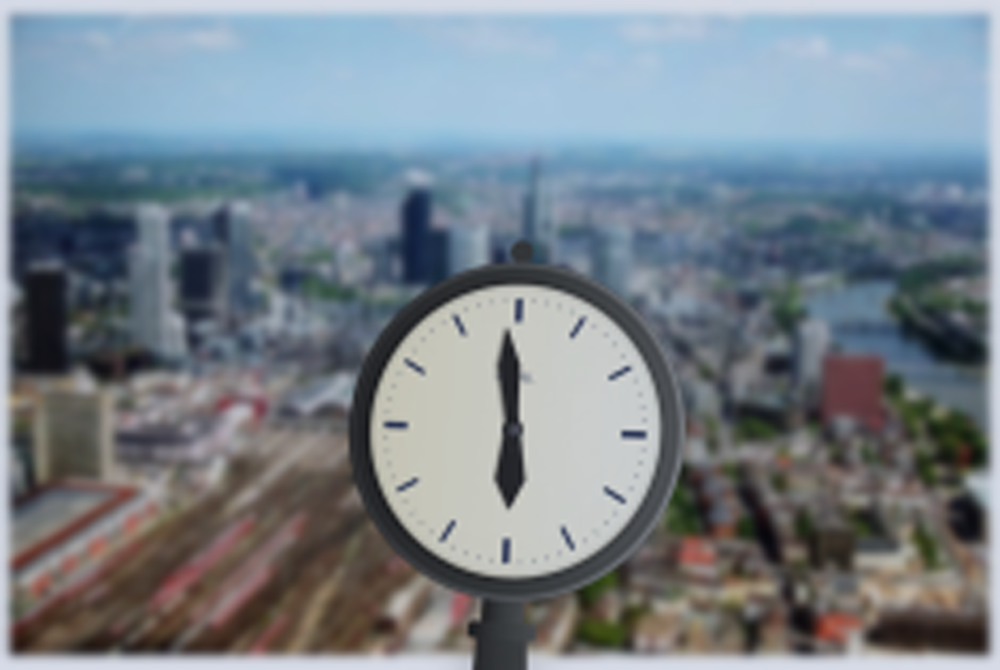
5:59
